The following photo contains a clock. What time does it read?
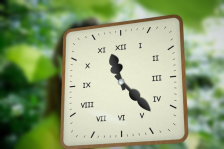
11:23
